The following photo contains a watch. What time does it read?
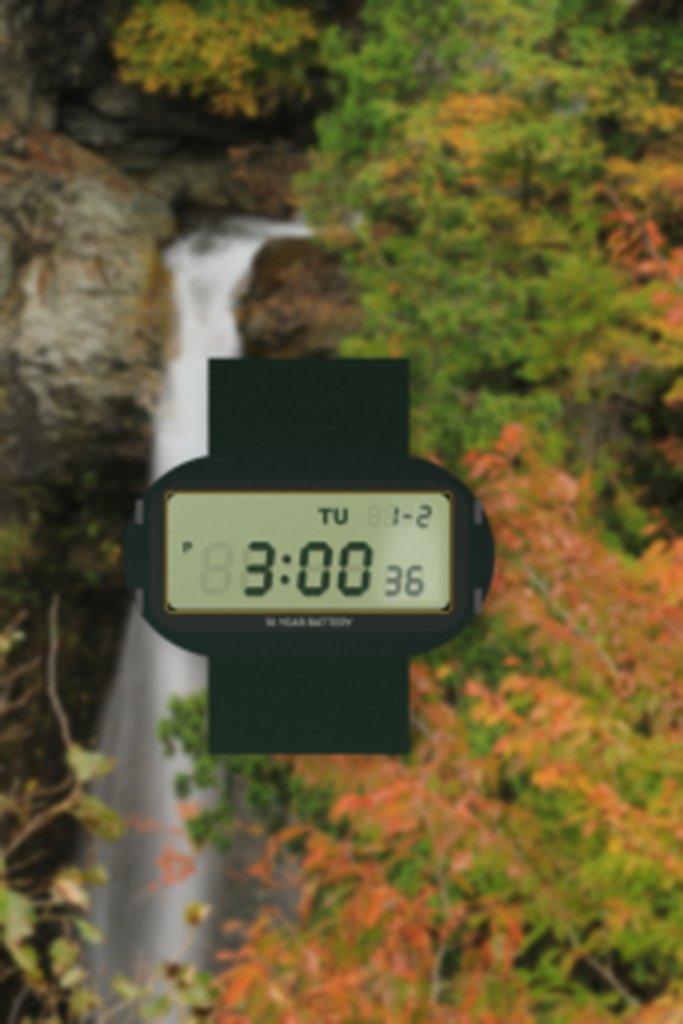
3:00:36
